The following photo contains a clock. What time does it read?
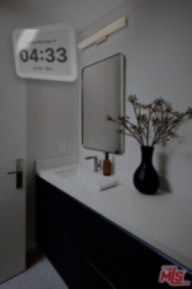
4:33
